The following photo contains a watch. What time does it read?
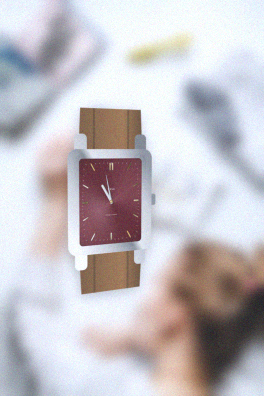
10:58
